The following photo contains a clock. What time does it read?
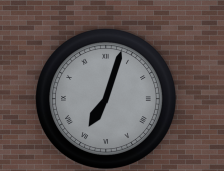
7:03
